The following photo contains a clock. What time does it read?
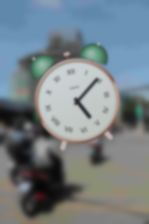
5:09
